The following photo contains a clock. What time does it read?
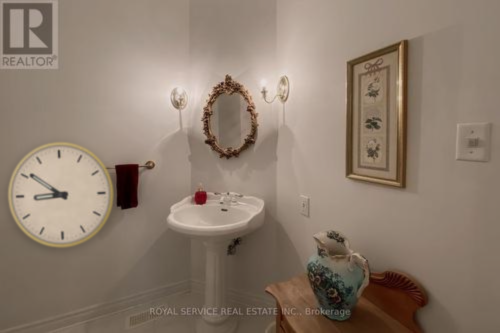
8:51
